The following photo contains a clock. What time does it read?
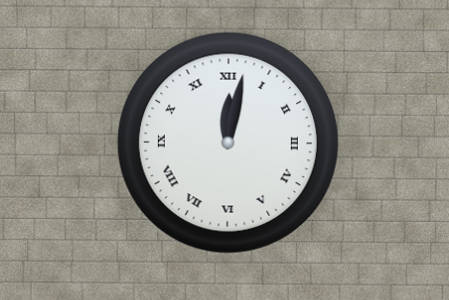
12:02
